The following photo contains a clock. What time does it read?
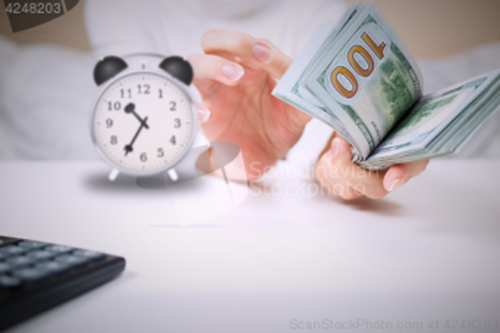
10:35
